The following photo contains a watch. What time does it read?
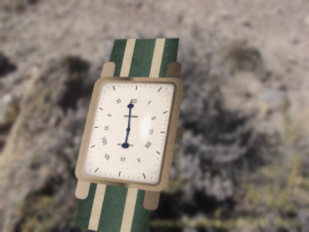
5:59
